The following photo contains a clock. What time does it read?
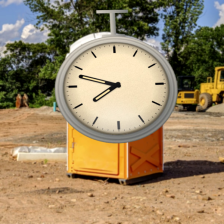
7:48
